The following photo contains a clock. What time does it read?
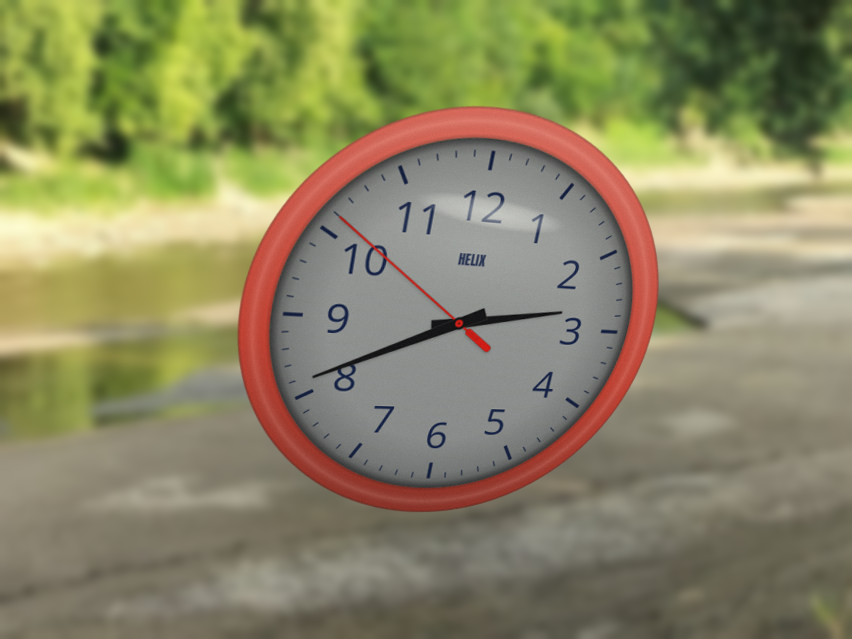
2:40:51
